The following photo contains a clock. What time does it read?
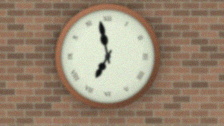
6:58
